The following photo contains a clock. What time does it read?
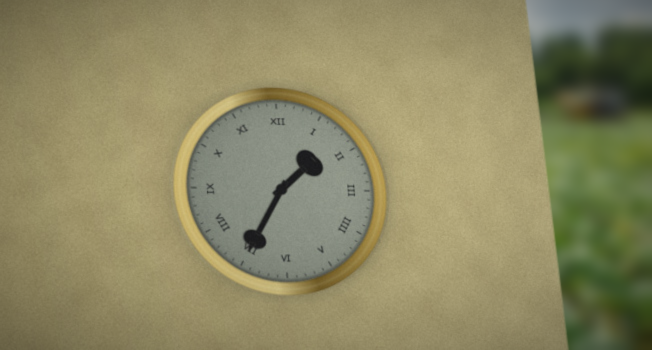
1:35
